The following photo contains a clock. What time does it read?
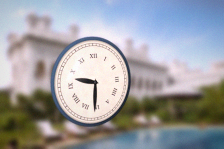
9:31
